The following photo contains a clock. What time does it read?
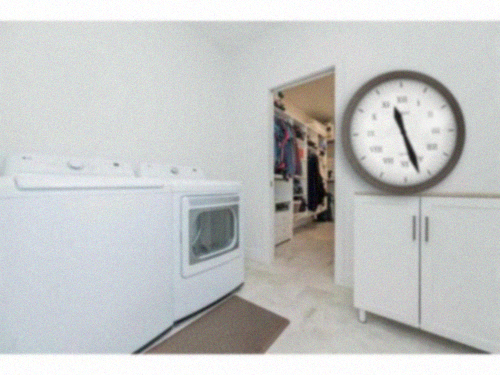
11:27
